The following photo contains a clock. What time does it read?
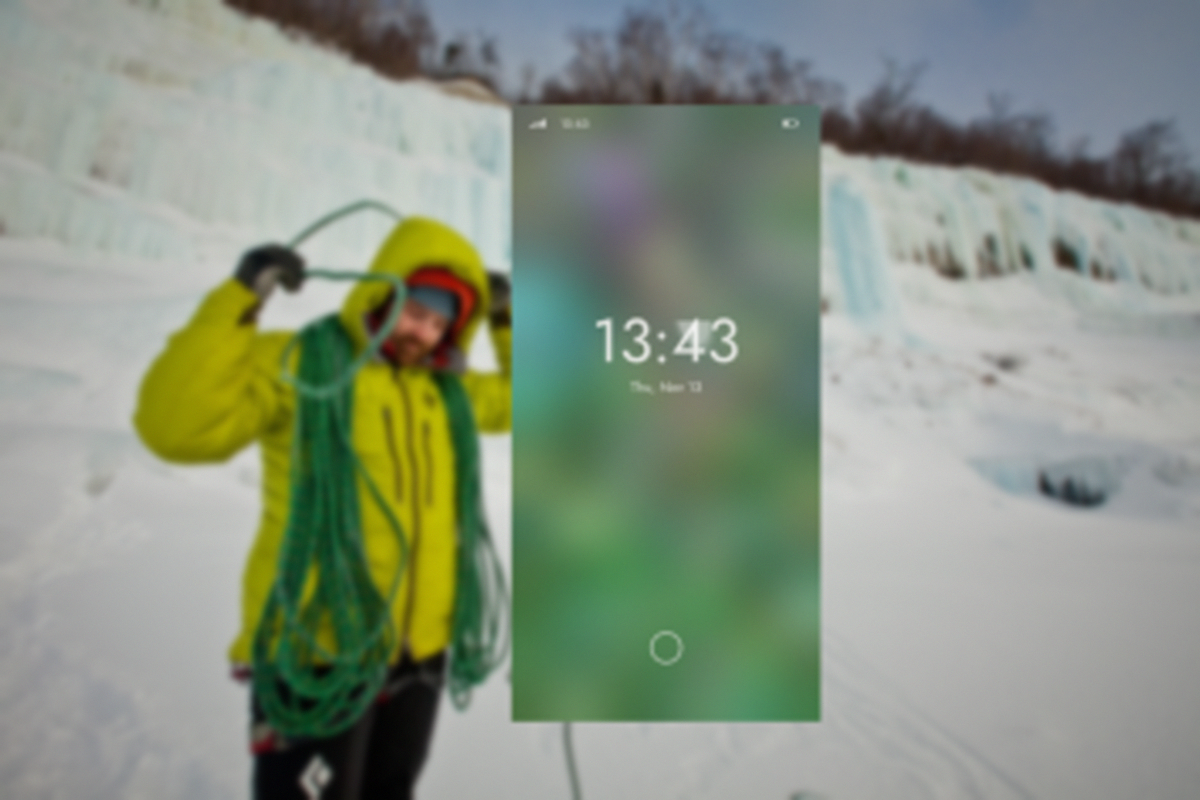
13:43
